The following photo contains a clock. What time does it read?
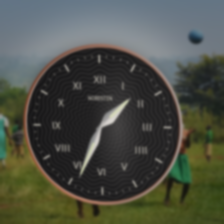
1:34
